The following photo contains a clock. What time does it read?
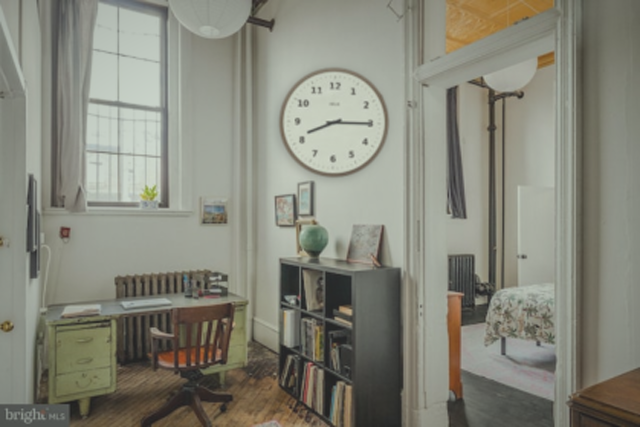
8:15
